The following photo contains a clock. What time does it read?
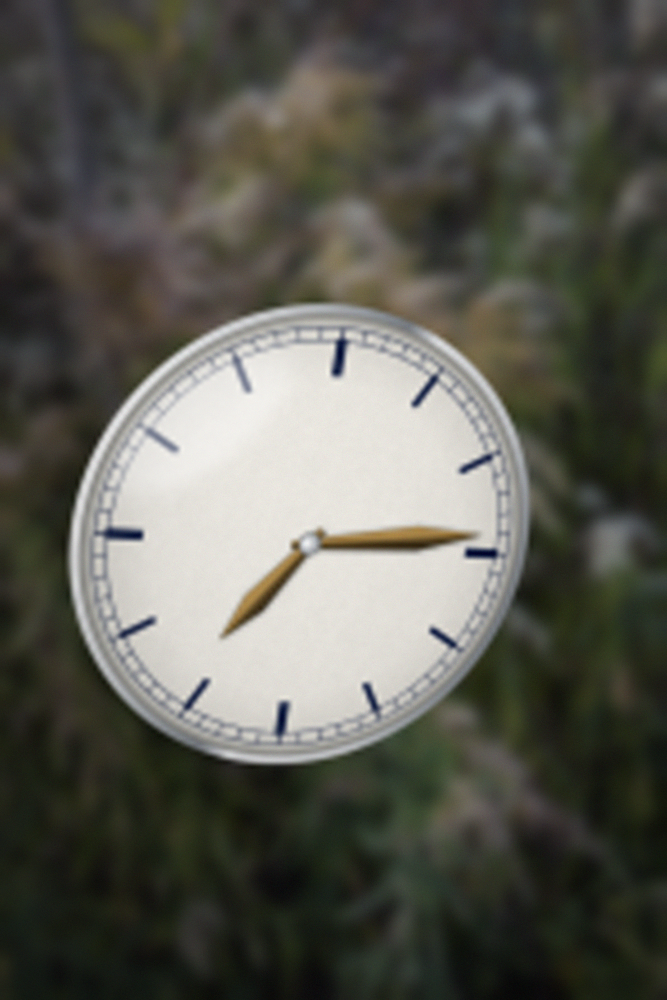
7:14
